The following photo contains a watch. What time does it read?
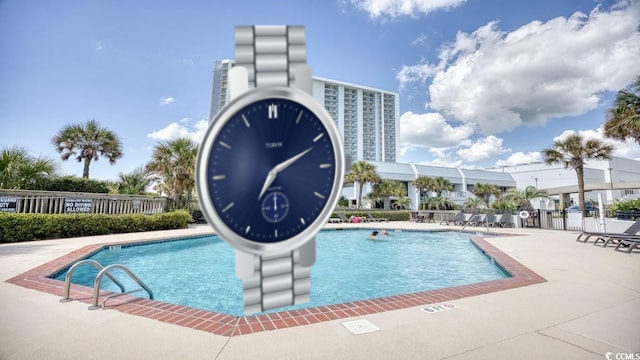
7:11
